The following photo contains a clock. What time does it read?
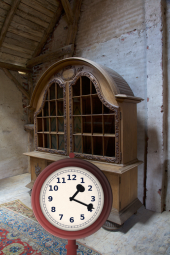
1:19
